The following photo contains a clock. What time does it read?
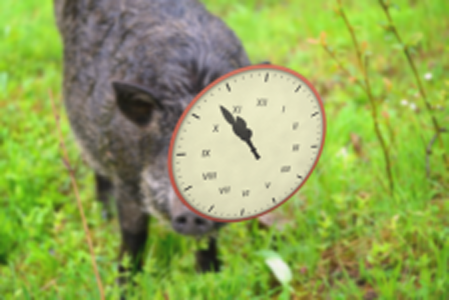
10:53
